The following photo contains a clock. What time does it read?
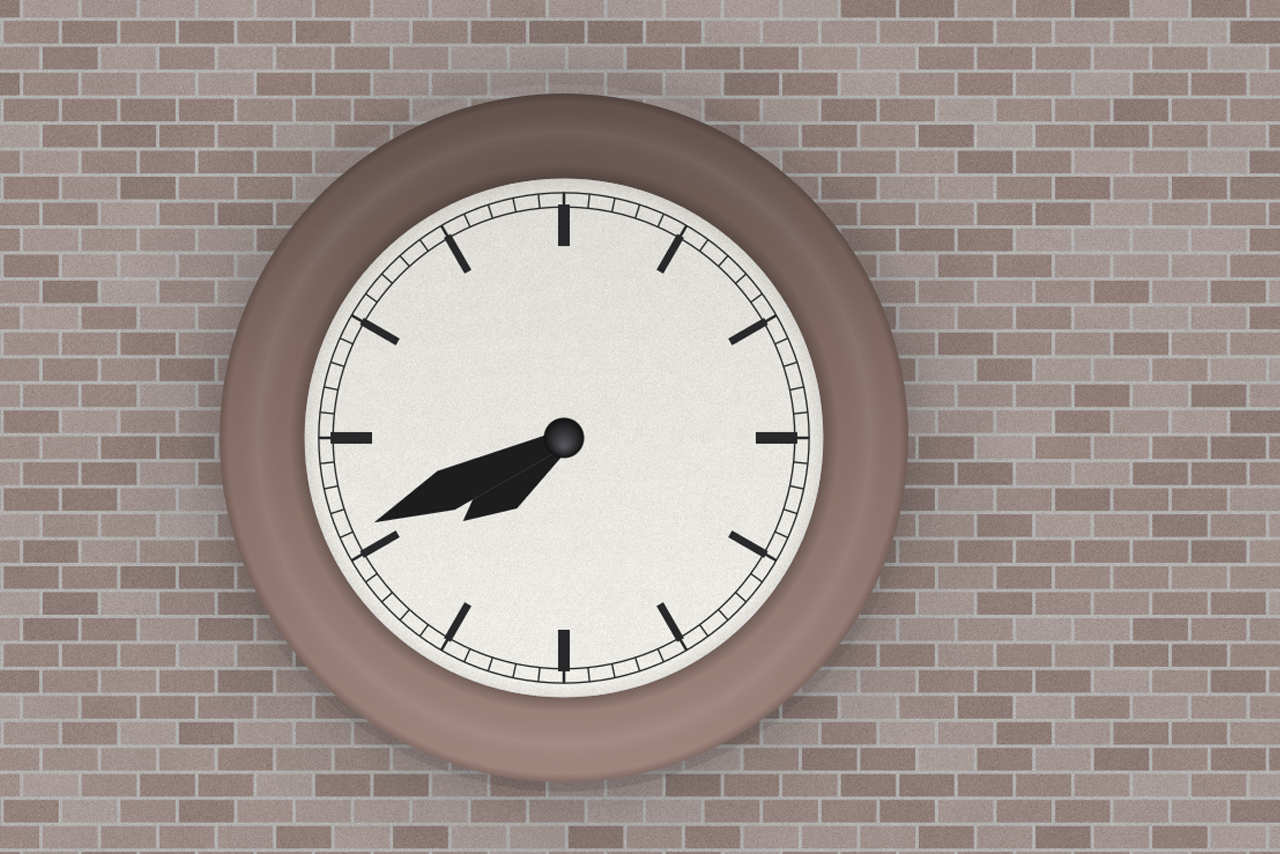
7:41
